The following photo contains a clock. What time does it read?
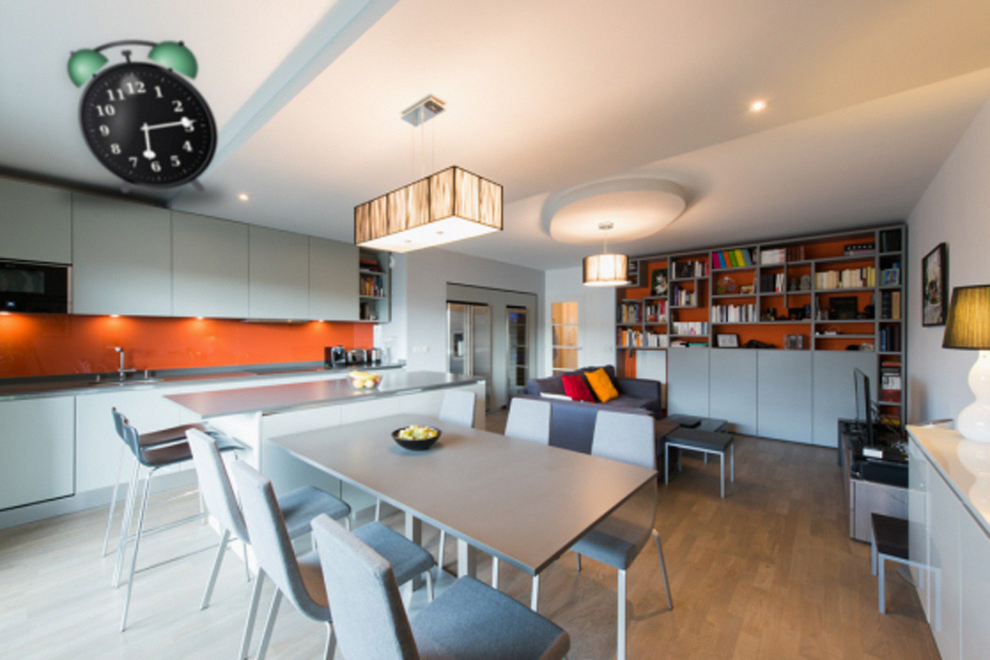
6:14
